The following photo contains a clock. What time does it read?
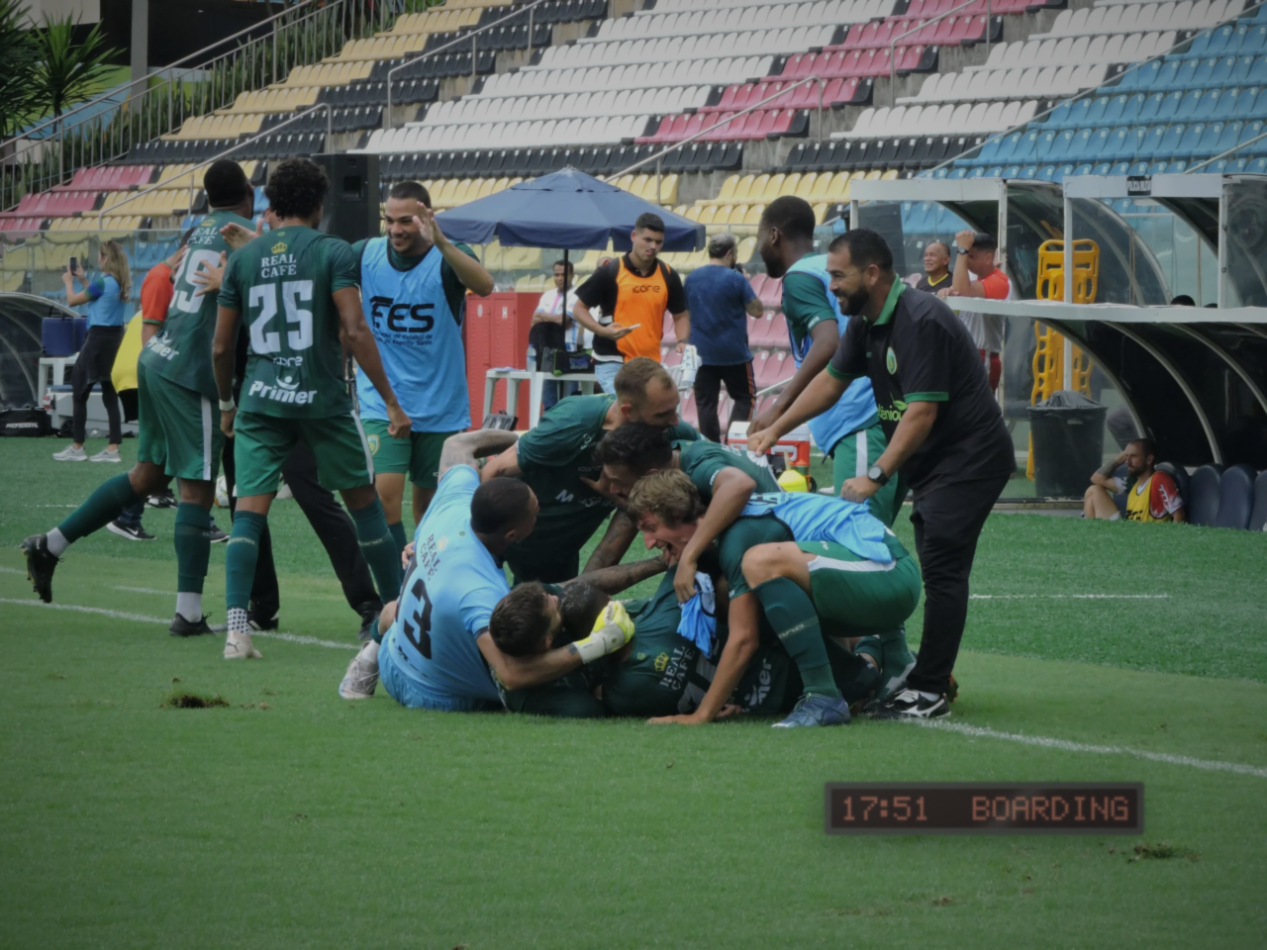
17:51
